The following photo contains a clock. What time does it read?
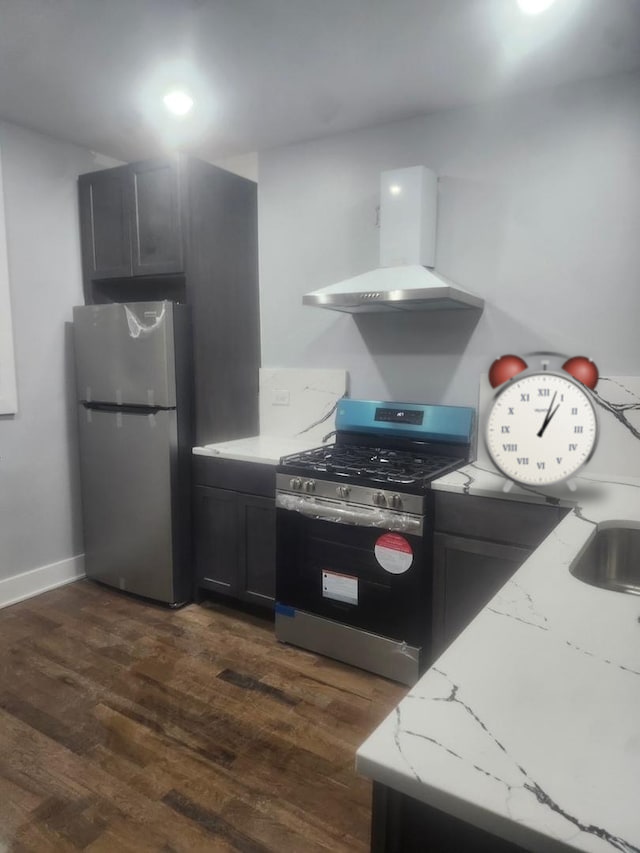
1:03
